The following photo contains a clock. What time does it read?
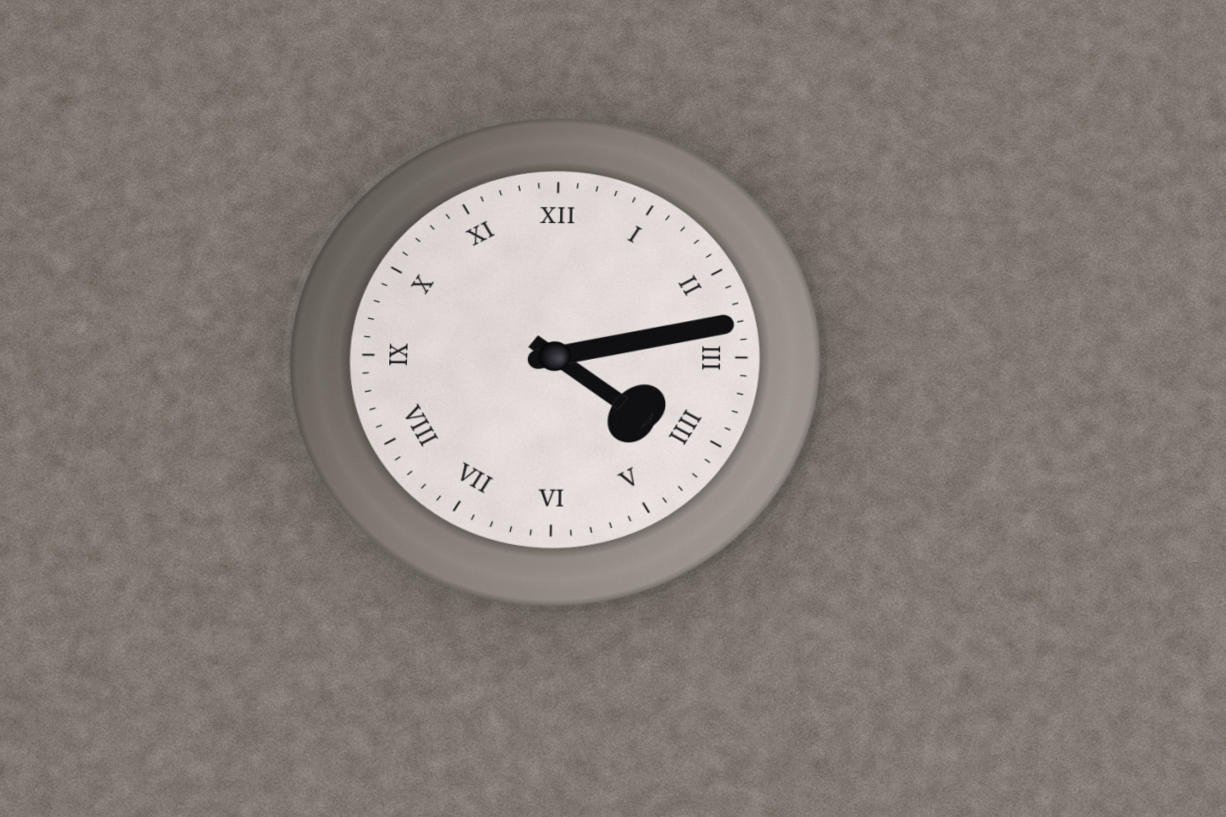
4:13
